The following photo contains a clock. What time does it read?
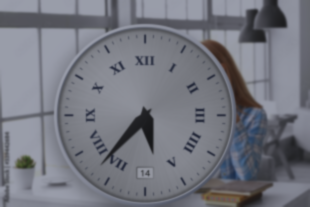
5:37
